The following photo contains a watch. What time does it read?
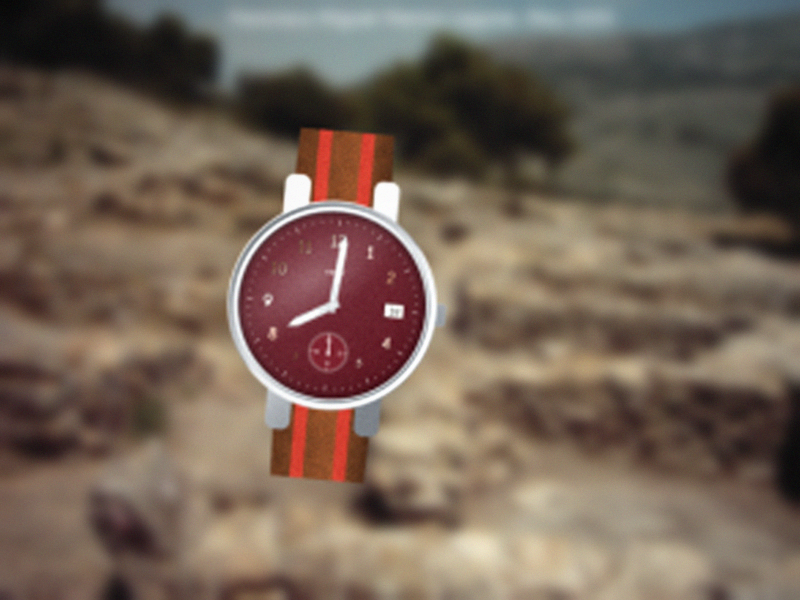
8:01
